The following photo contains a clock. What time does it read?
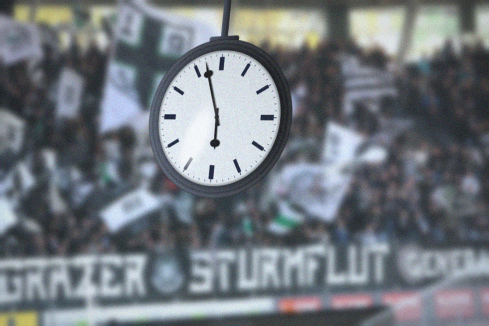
5:57
